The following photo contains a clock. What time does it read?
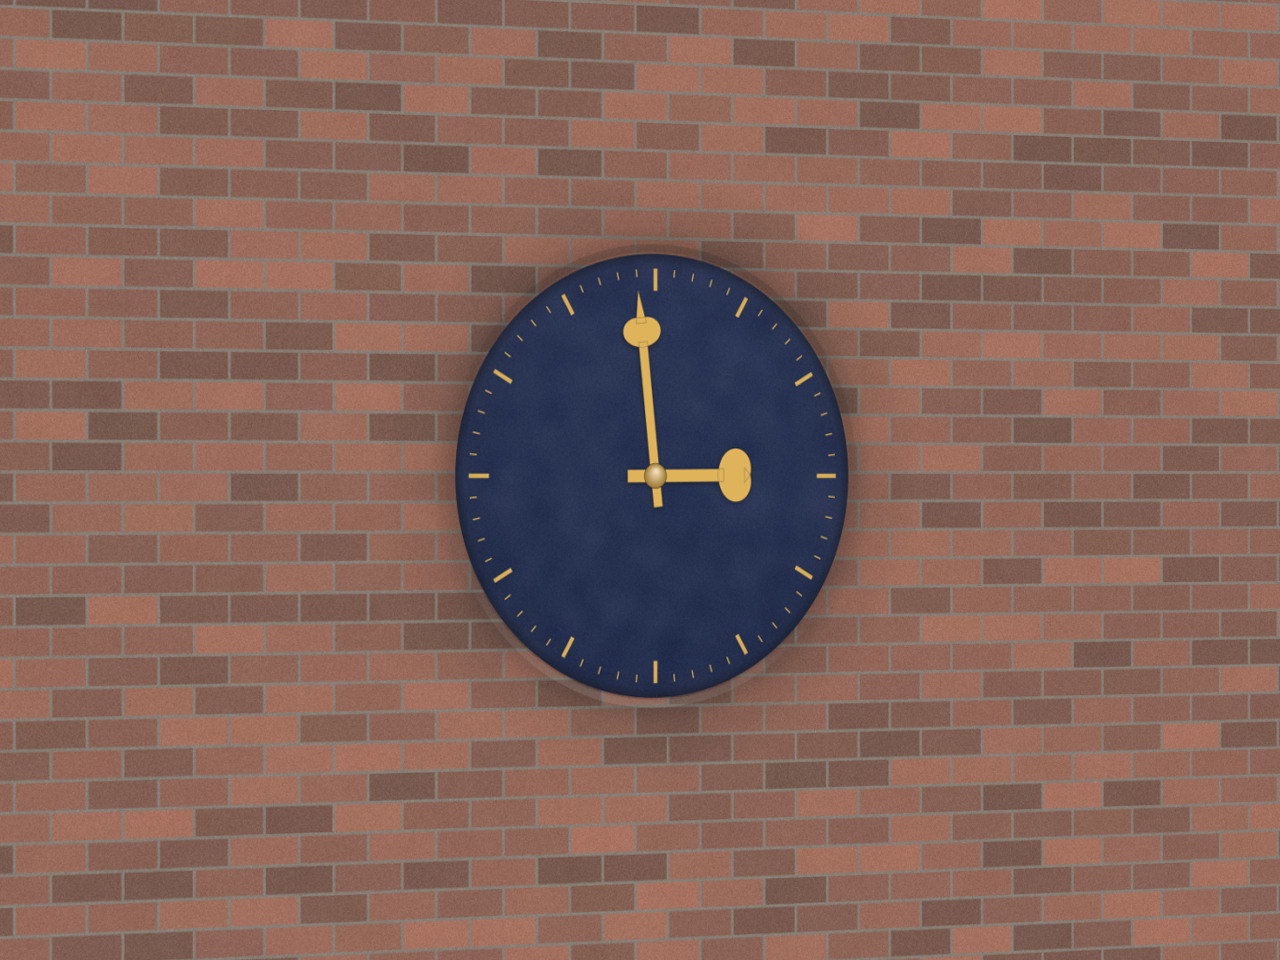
2:59
